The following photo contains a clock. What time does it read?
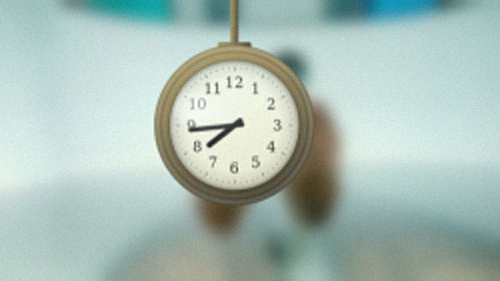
7:44
